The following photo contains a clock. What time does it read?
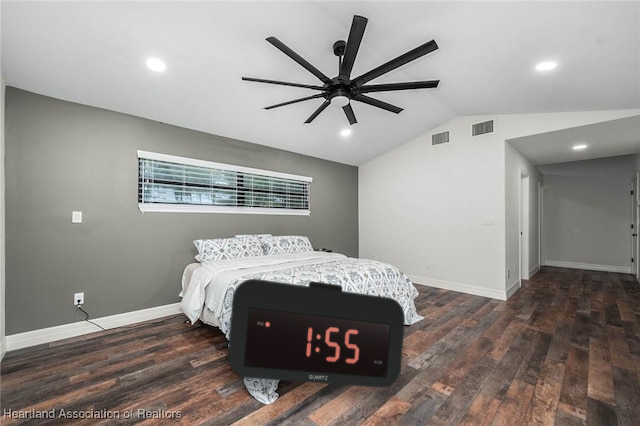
1:55
